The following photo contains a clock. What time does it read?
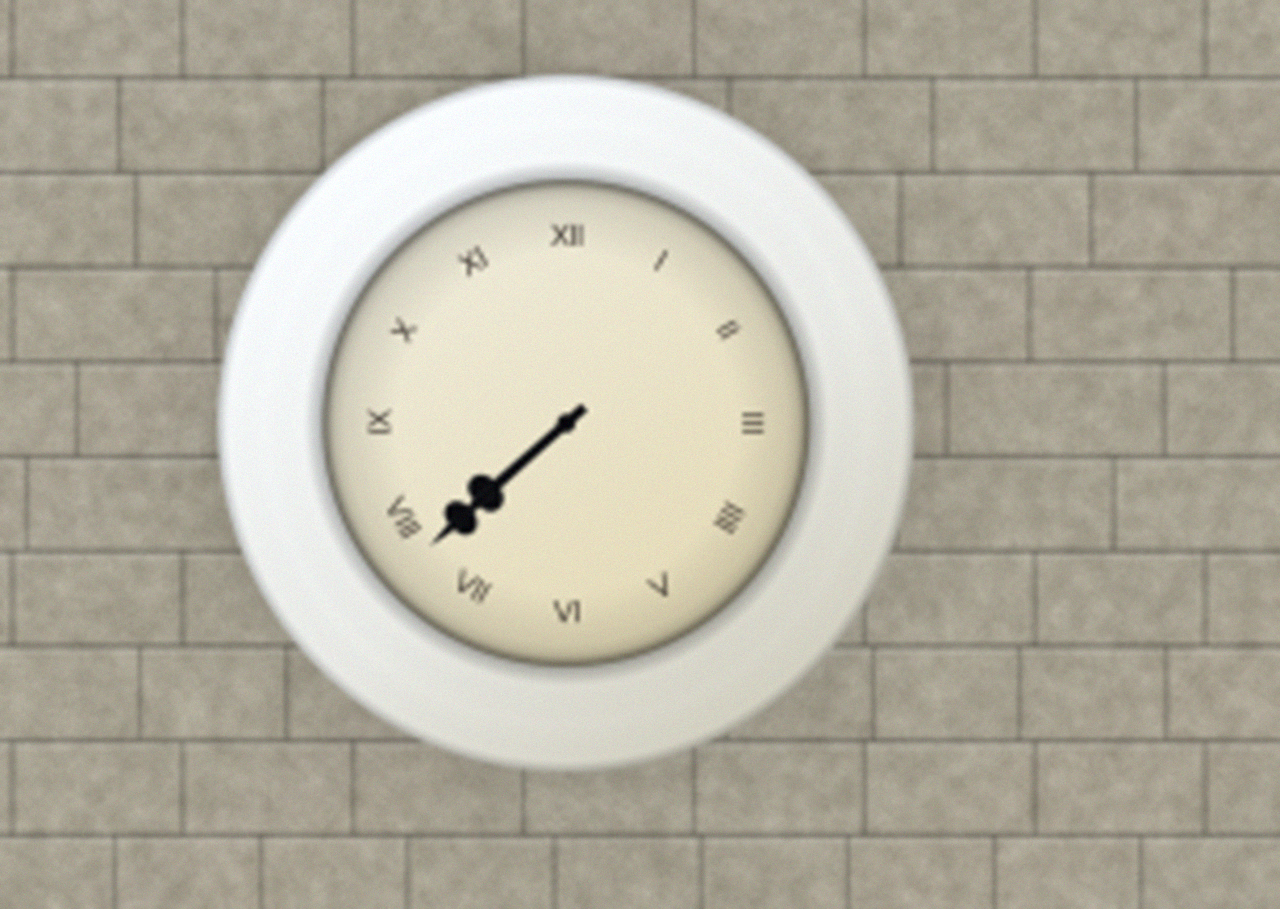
7:38
